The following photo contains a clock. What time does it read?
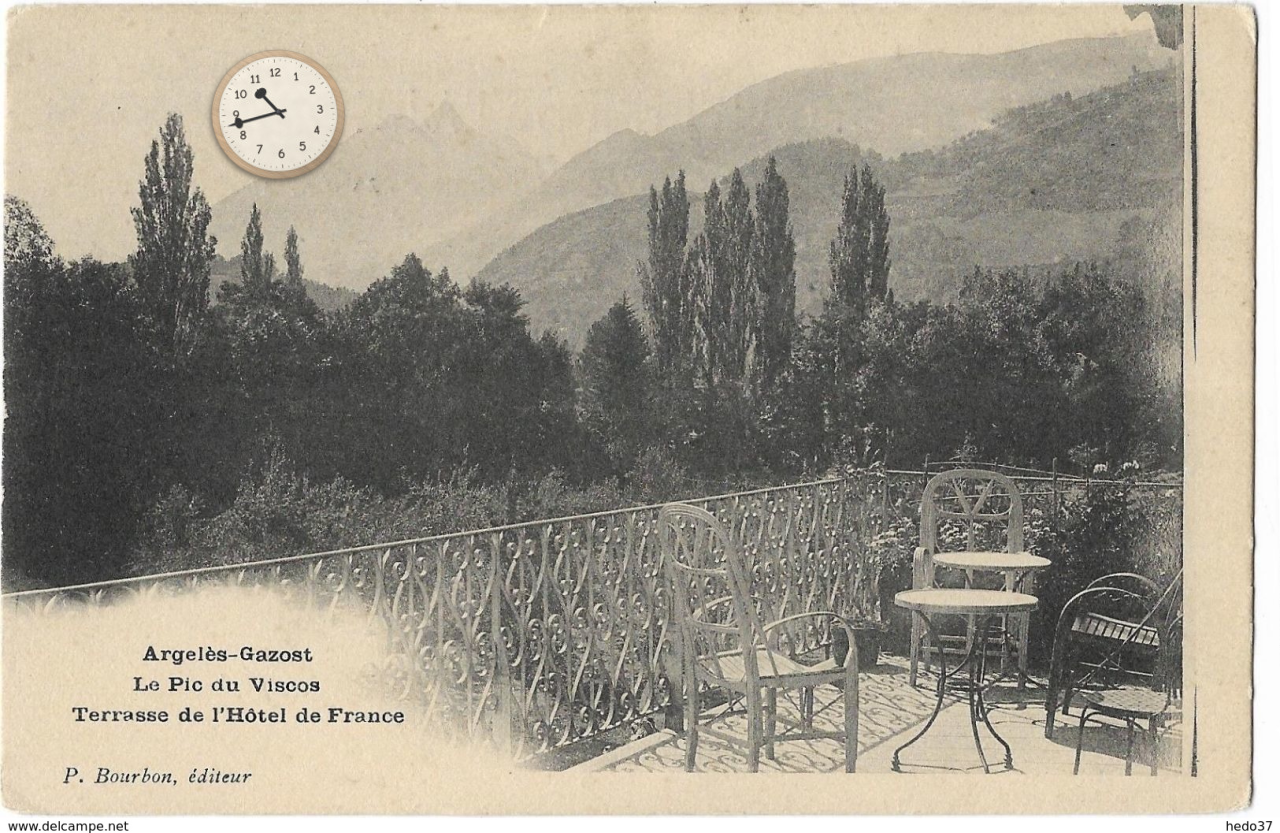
10:43
